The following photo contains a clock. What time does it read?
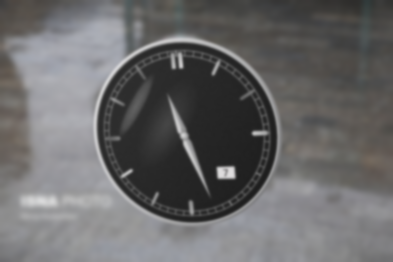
11:27
